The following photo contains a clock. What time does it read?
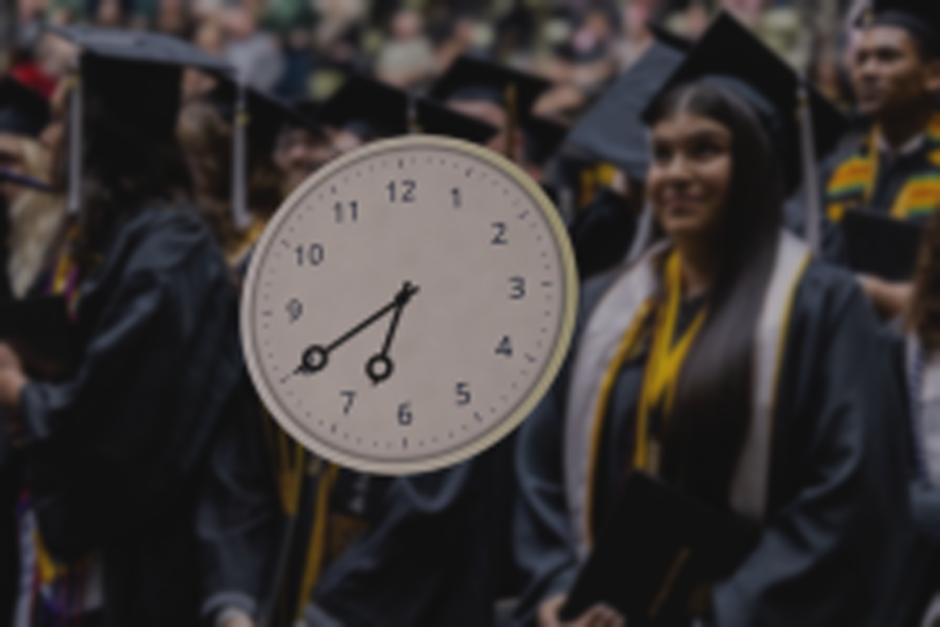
6:40
